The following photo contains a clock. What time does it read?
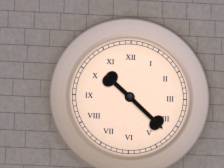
10:22
